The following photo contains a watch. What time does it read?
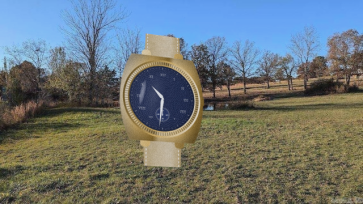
10:31
